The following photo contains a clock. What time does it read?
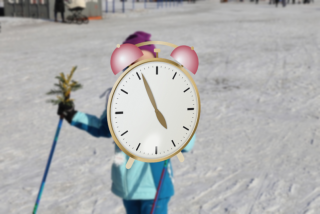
4:56
